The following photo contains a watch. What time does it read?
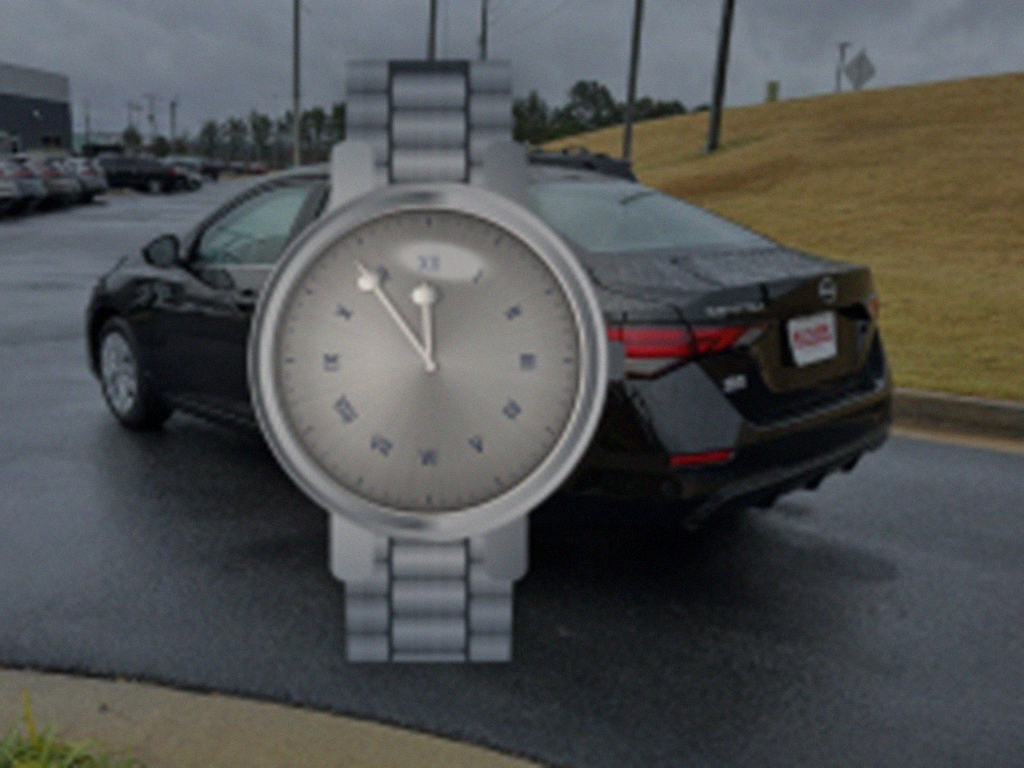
11:54
